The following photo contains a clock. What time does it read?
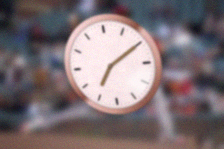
7:10
